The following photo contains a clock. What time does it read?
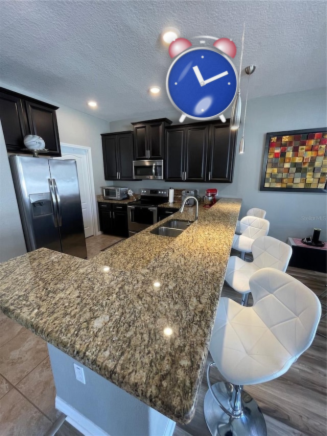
11:11
